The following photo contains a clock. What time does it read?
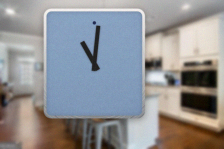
11:01
